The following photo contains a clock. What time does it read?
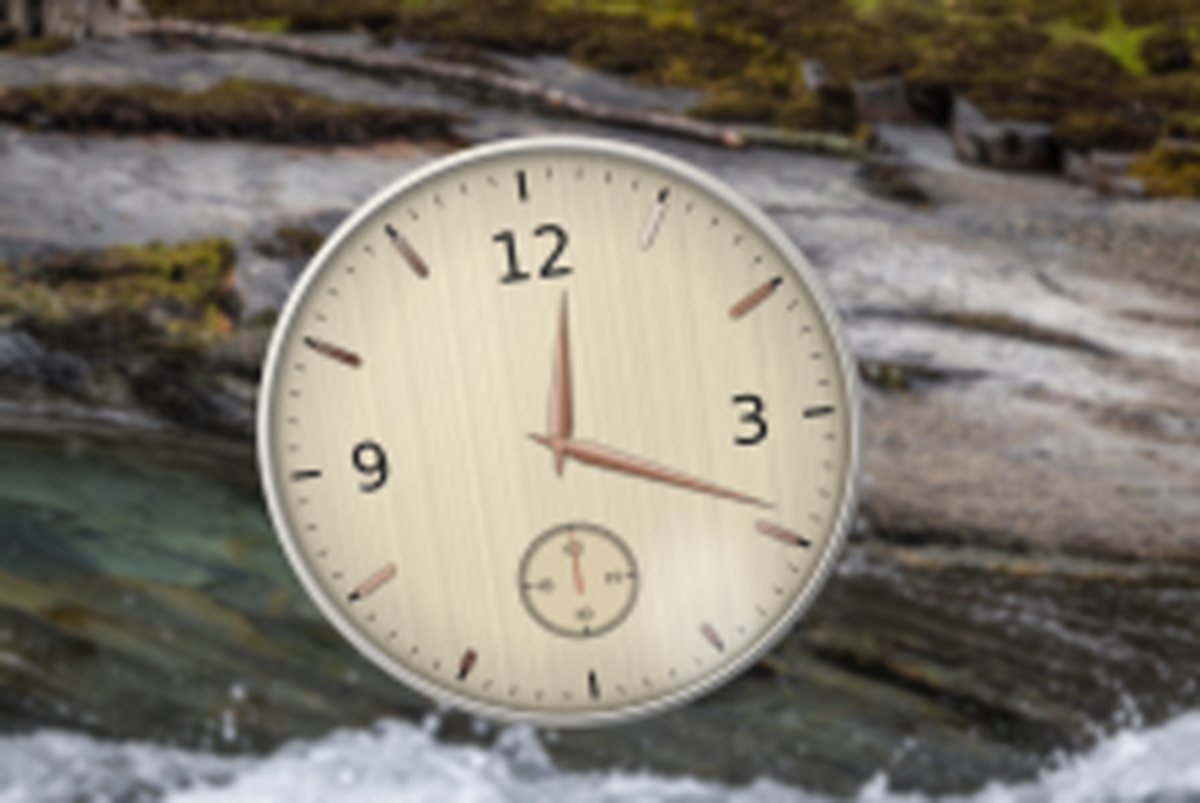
12:19
